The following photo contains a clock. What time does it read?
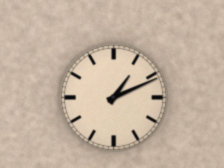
1:11
